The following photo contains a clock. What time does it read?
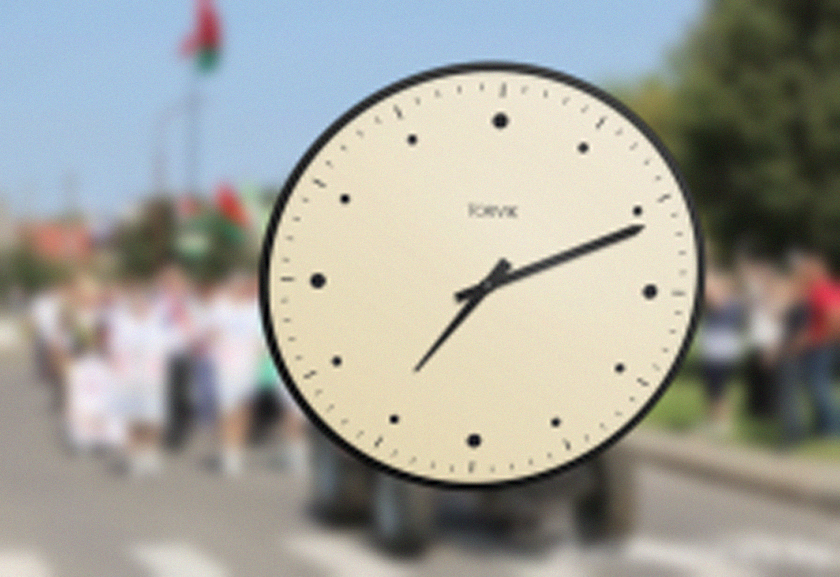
7:11
